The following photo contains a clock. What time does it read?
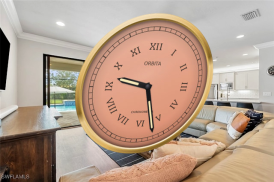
9:27
